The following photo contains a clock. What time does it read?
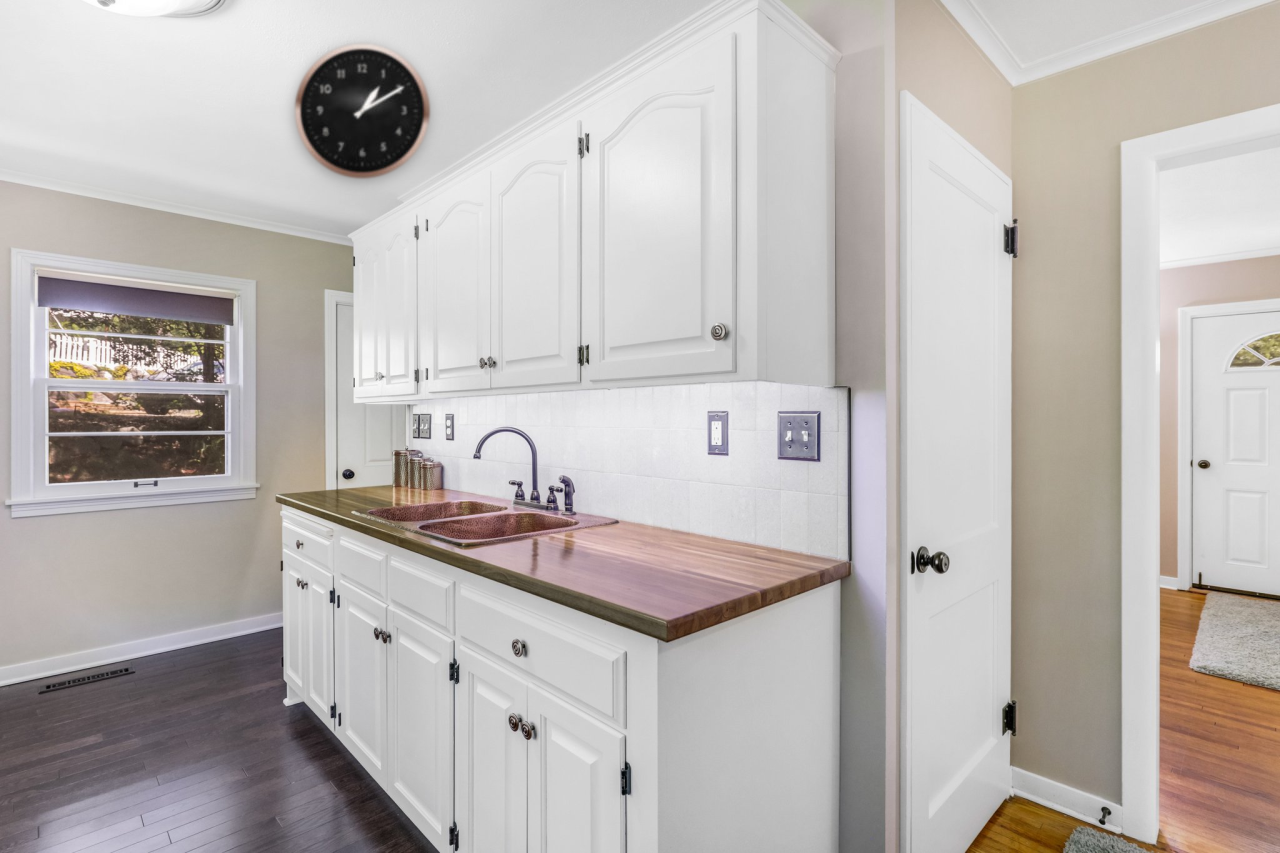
1:10
